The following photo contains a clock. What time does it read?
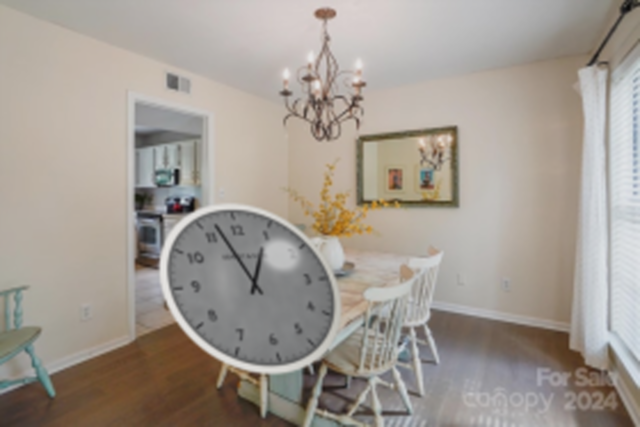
12:57
